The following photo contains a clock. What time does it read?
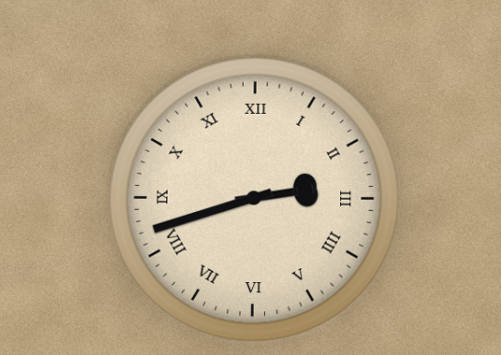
2:42
